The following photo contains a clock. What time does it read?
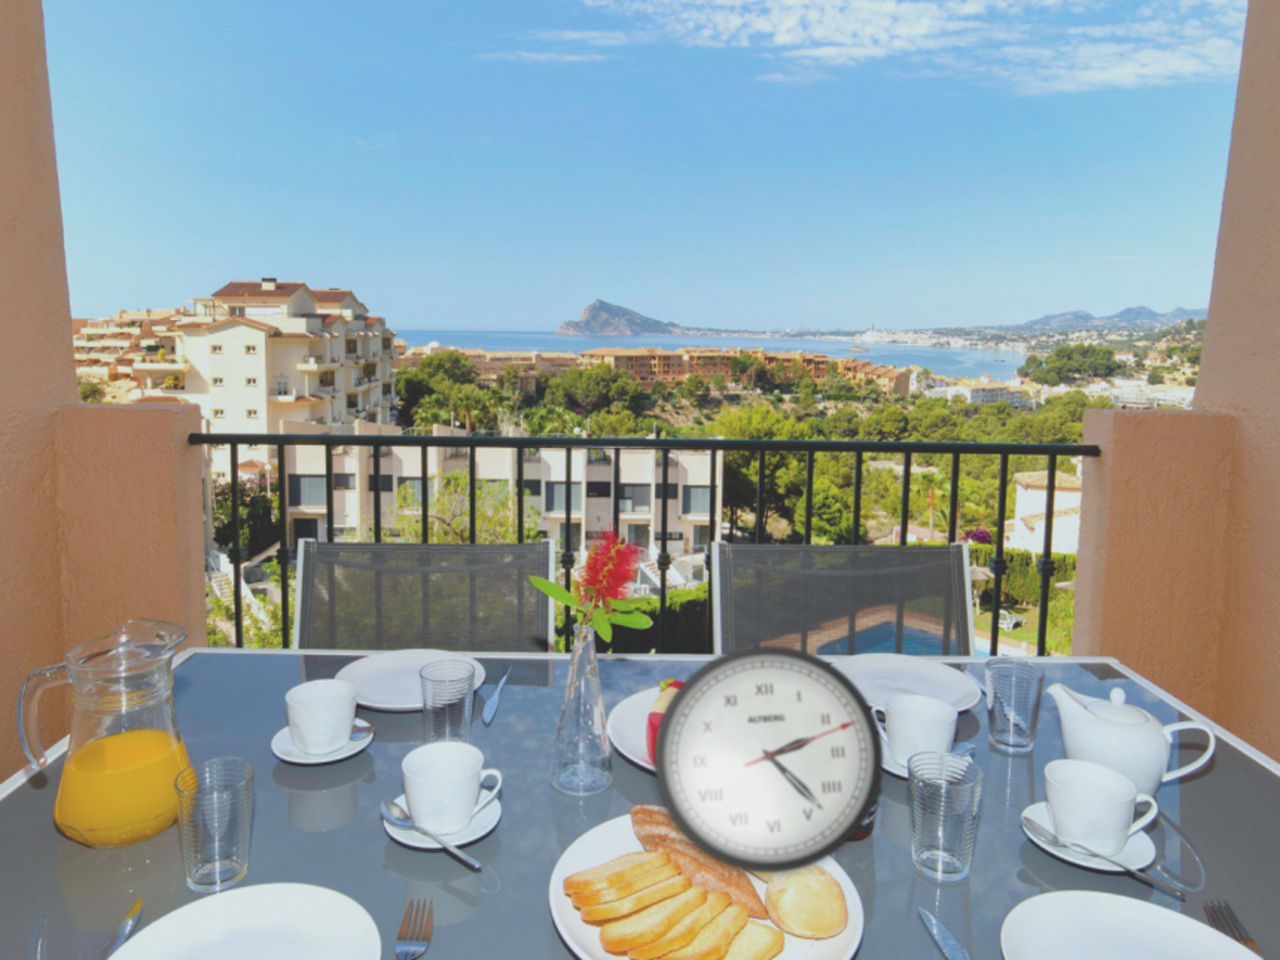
2:23:12
